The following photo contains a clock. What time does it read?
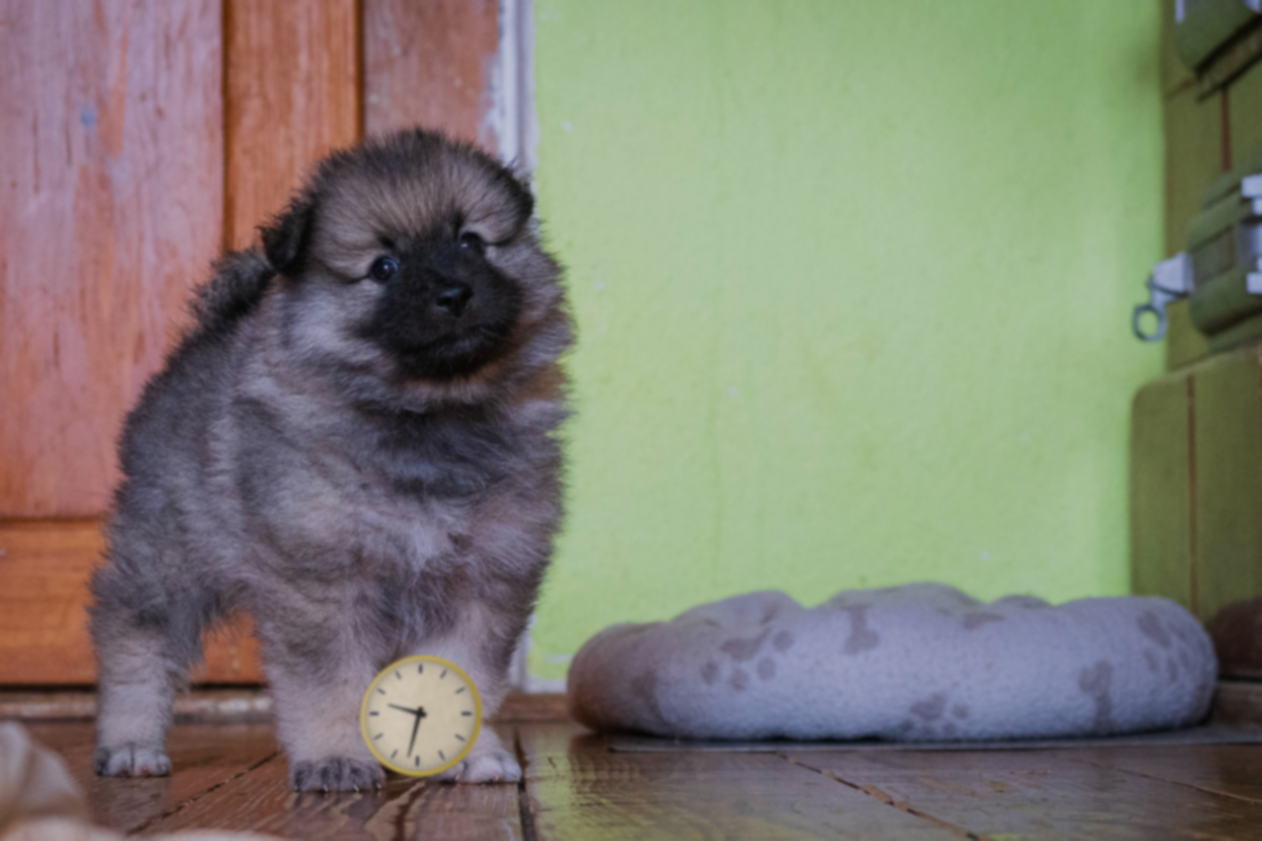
9:32
